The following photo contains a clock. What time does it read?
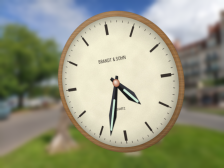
4:33
